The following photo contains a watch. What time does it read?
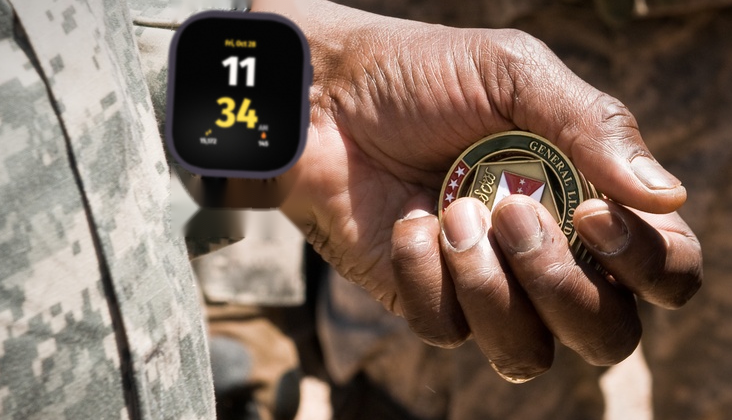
11:34
